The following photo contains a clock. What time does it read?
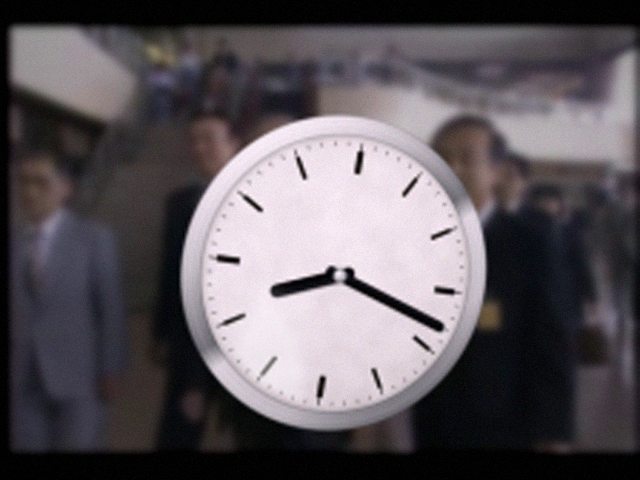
8:18
